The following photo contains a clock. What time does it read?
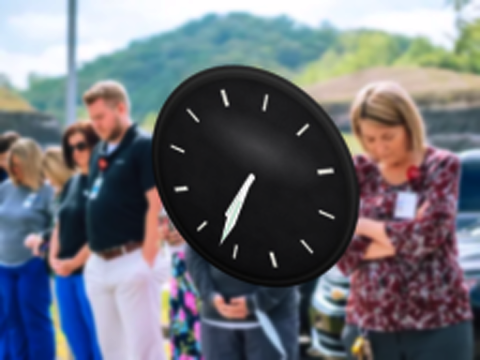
7:37
